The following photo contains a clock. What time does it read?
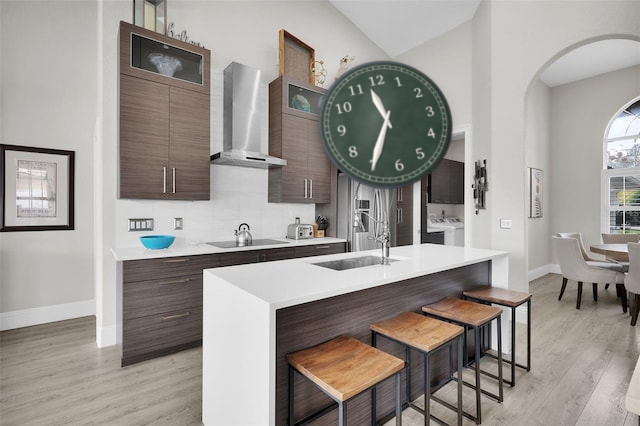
11:35
